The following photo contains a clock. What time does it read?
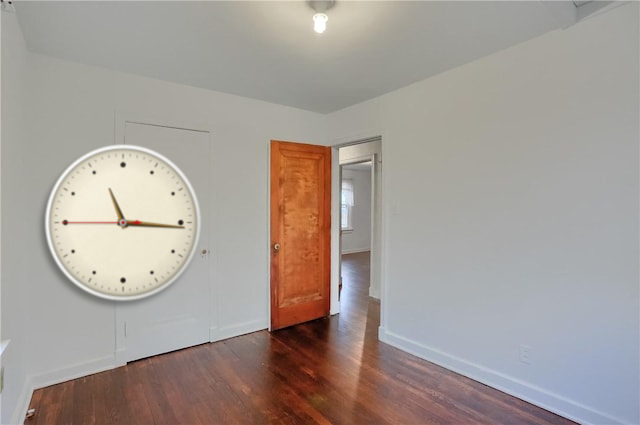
11:15:45
